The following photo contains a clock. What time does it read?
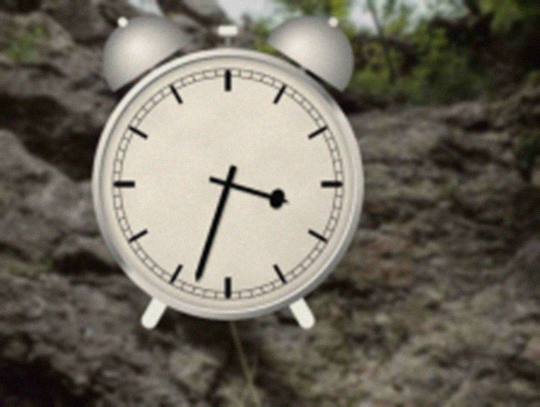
3:33
